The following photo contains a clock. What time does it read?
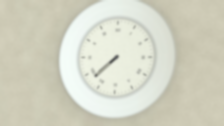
7:38
